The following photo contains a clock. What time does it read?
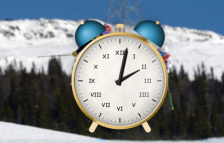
2:02
